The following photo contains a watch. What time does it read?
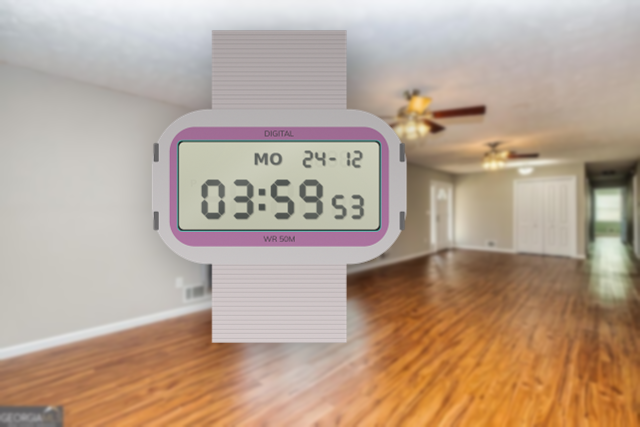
3:59:53
